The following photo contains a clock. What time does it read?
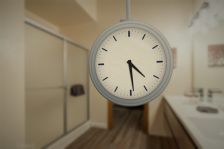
4:29
